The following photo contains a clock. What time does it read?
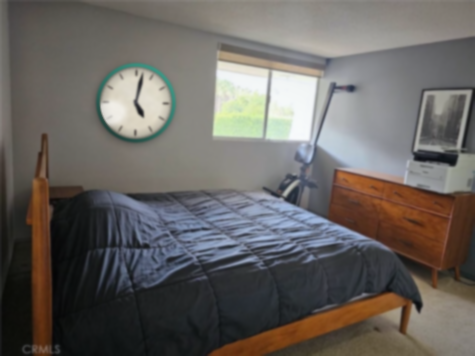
5:02
